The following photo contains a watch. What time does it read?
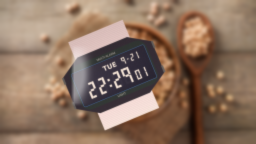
22:29:01
